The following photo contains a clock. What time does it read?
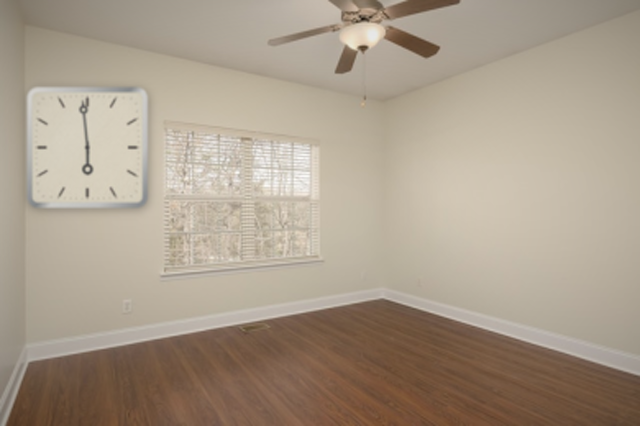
5:59
